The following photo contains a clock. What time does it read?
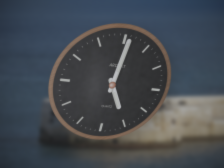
5:01
